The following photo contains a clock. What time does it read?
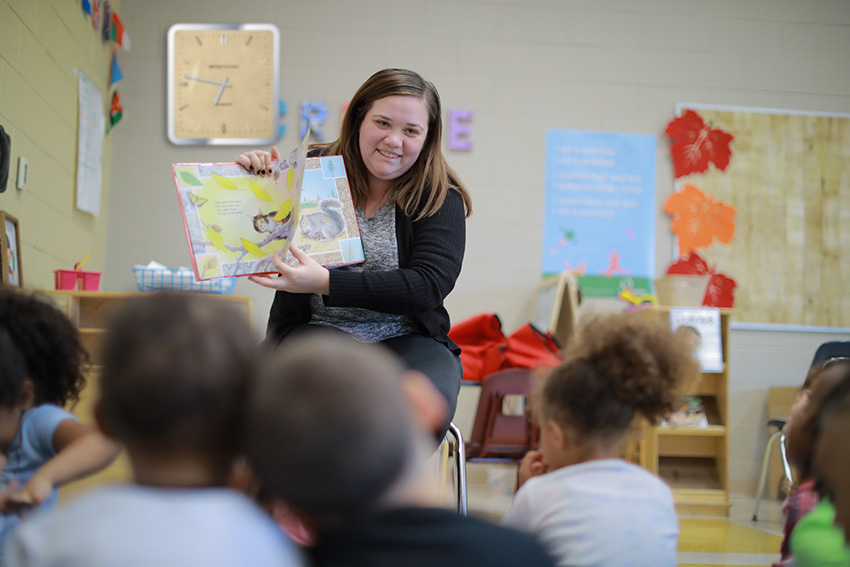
6:47
